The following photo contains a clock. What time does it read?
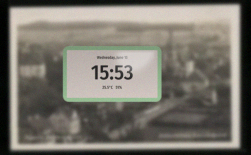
15:53
